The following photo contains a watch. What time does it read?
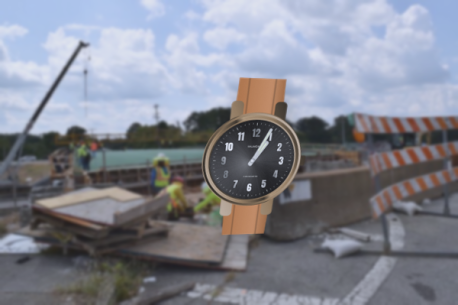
1:04
